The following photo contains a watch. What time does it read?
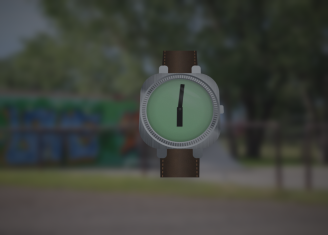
6:01
